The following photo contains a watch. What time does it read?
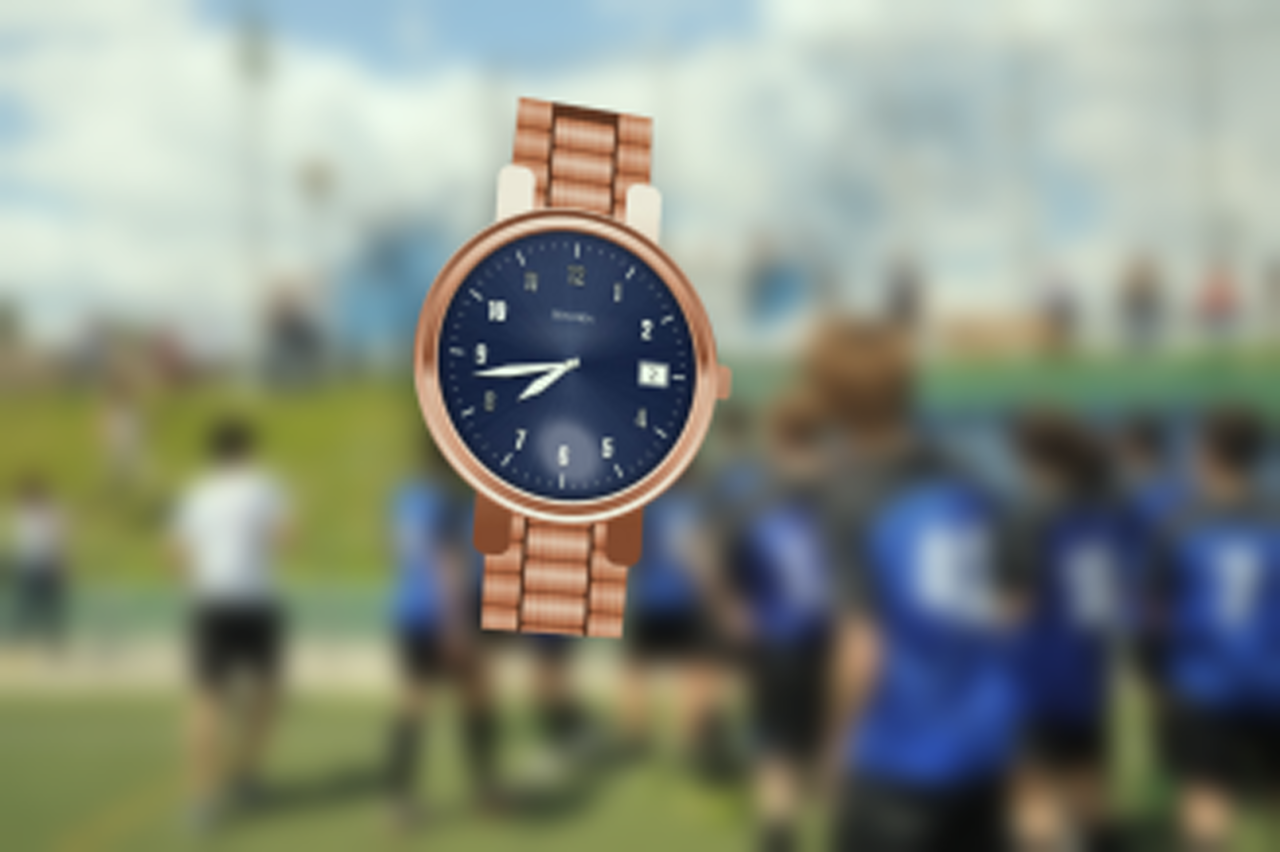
7:43
